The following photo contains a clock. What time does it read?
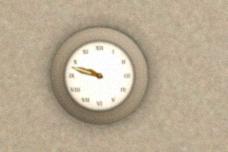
9:48
